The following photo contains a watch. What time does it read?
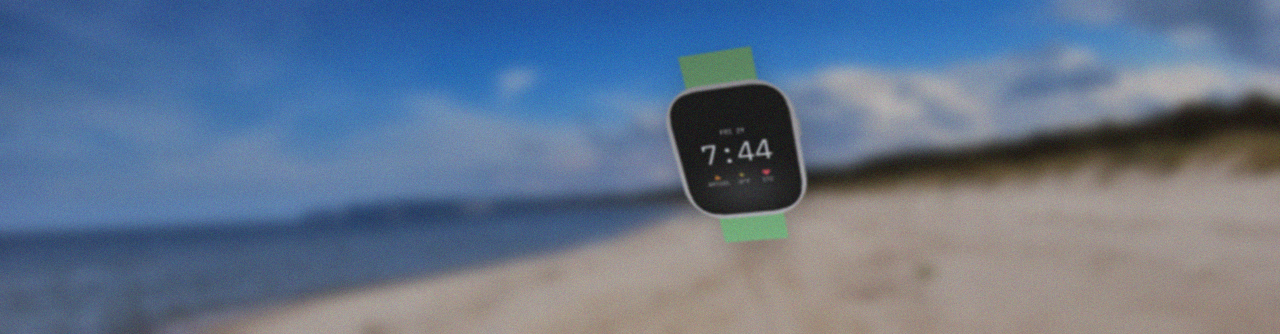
7:44
